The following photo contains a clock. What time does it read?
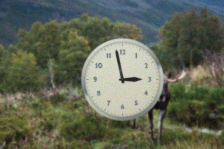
2:58
